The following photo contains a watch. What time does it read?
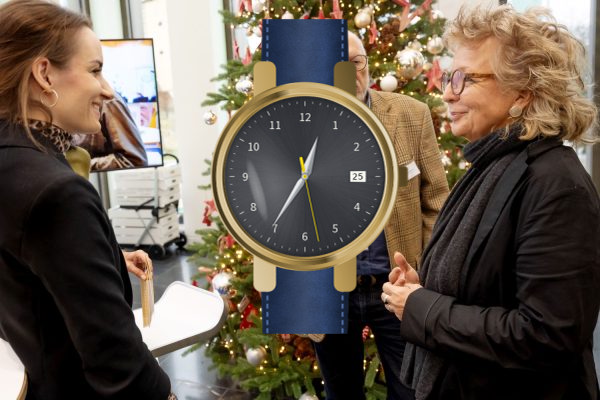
12:35:28
